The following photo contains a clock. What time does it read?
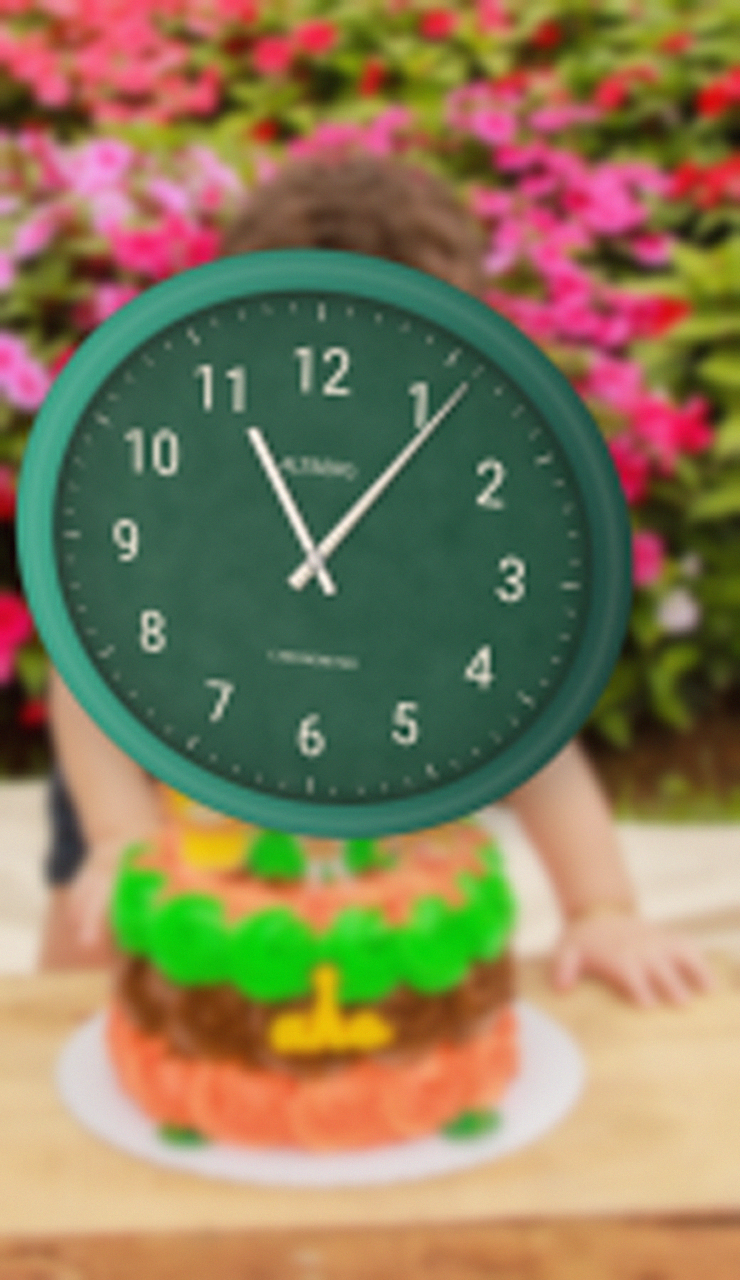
11:06
